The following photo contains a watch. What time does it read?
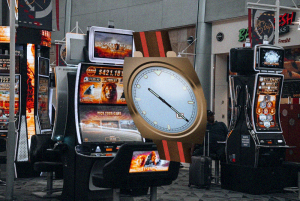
10:22
